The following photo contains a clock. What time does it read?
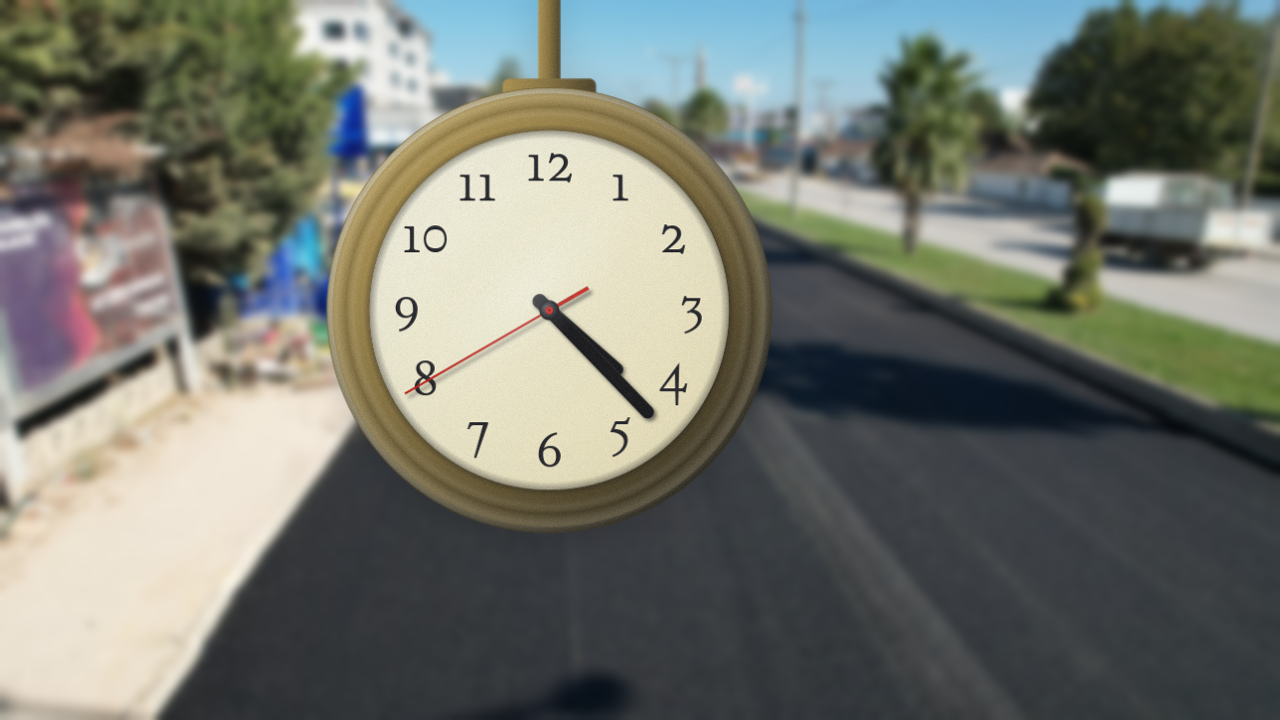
4:22:40
